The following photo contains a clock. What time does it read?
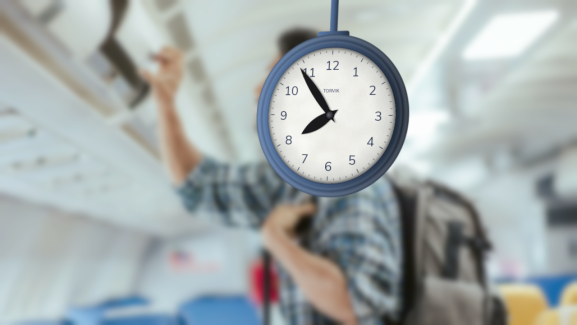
7:54
